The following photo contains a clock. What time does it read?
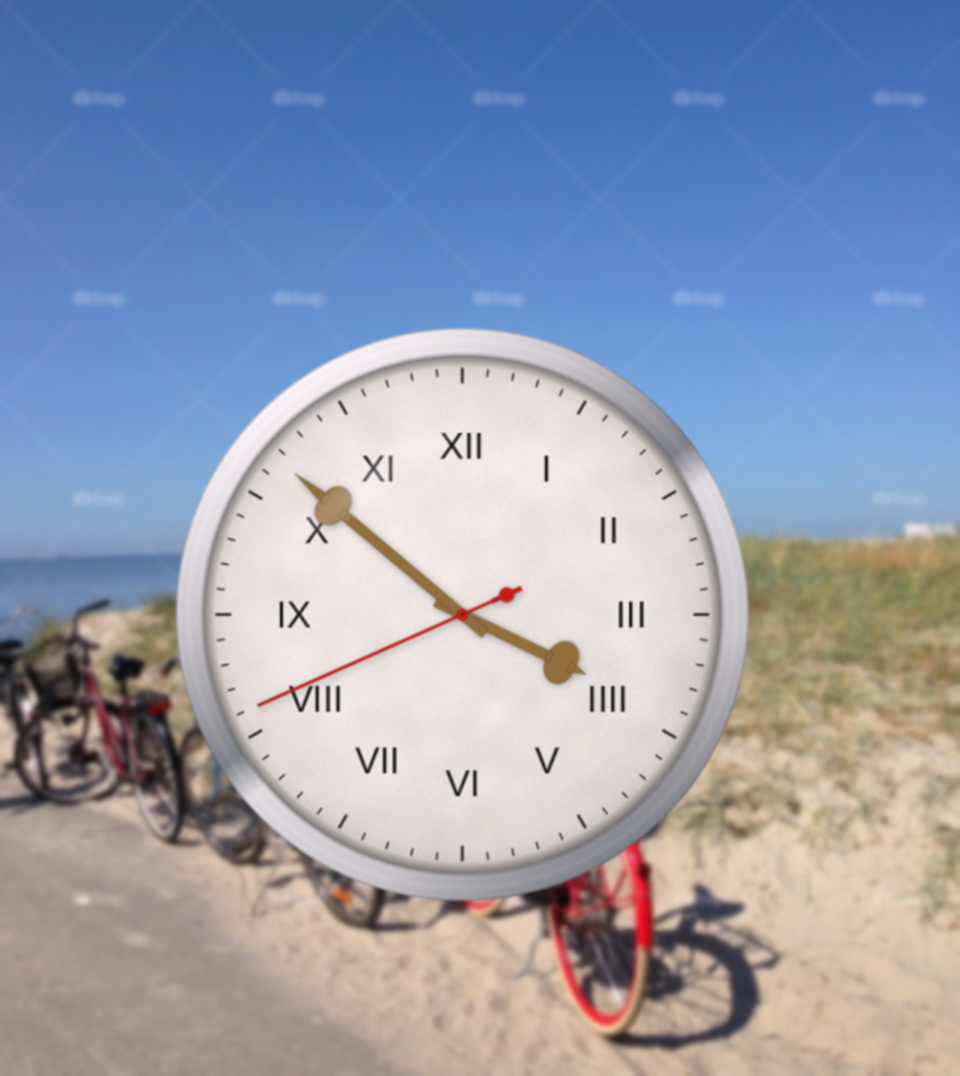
3:51:41
